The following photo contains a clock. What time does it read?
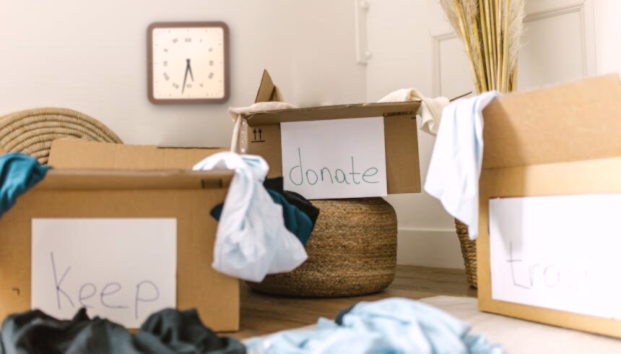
5:32
